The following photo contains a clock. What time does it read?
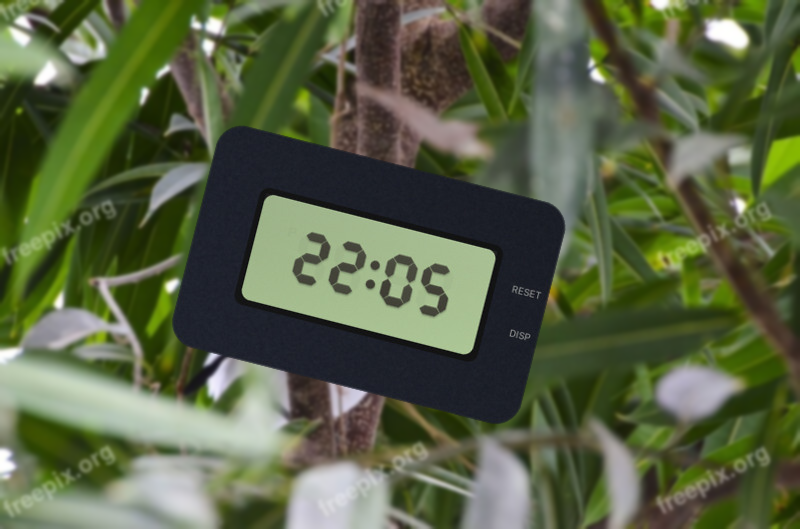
22:05
